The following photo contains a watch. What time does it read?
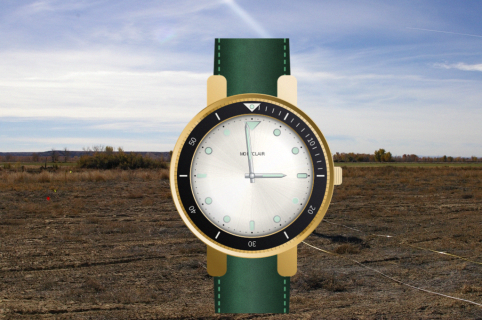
2:59
